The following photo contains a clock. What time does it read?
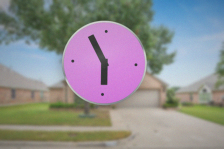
5:55
